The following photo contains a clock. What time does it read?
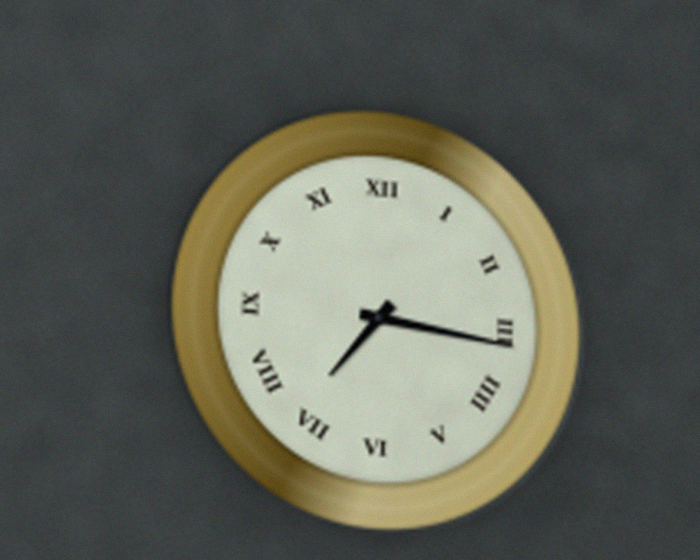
7:16
